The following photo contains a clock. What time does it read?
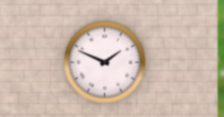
1:49
